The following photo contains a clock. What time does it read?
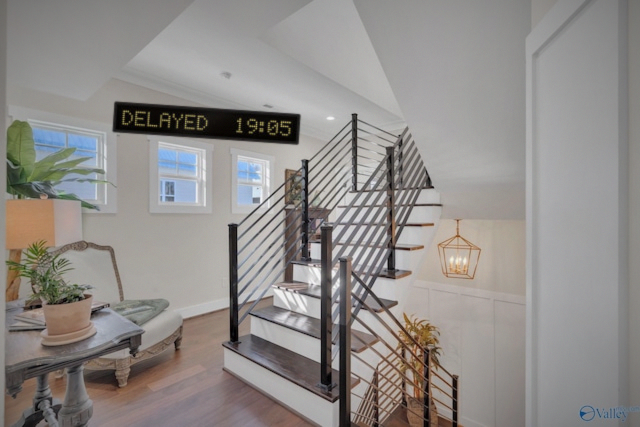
19:05
